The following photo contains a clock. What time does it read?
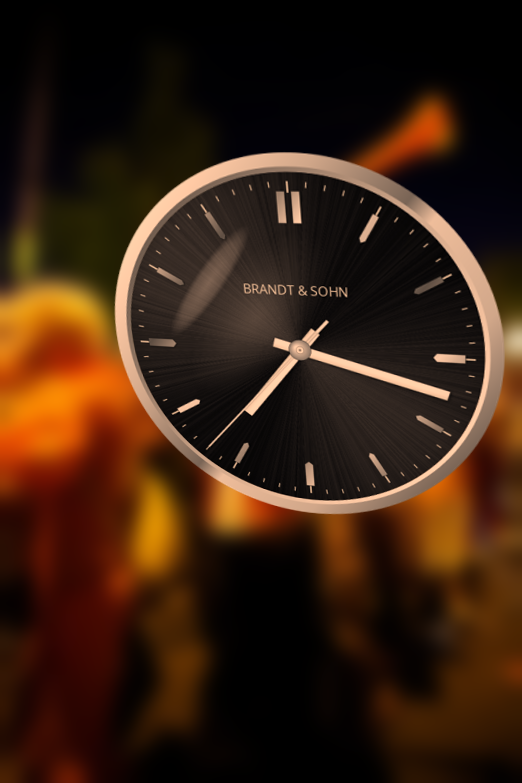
7:17:37
